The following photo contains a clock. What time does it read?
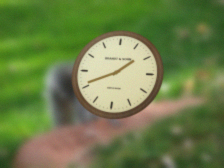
1:41
